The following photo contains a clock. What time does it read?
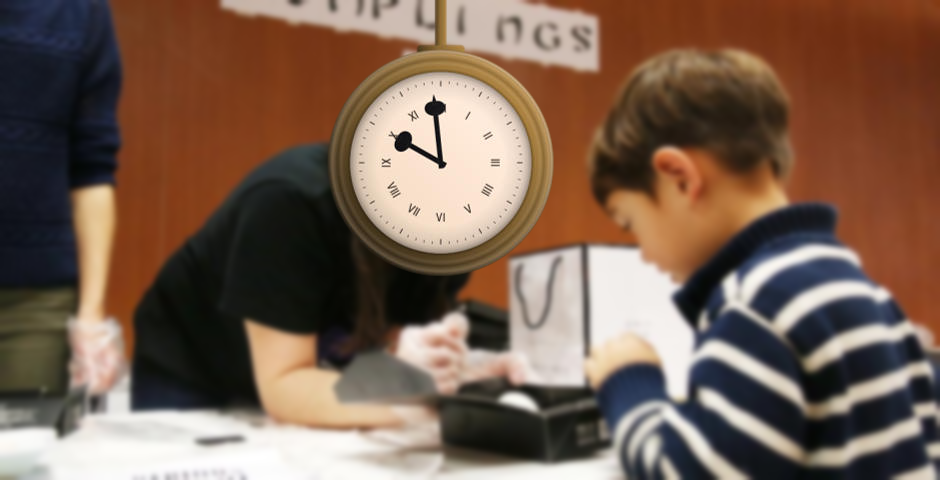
9:59
